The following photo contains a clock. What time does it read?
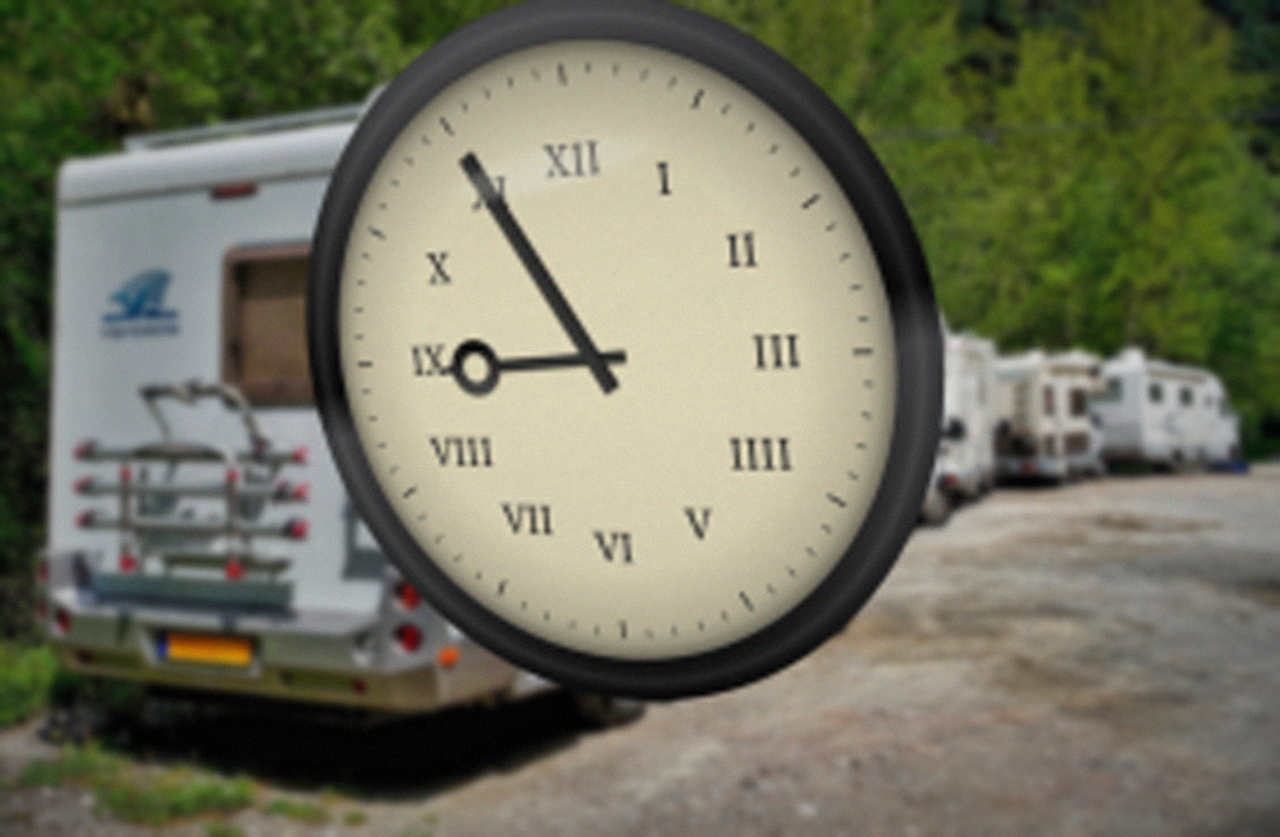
8:55
